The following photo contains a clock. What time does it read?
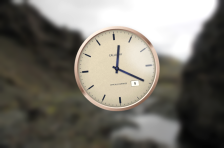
12:20
